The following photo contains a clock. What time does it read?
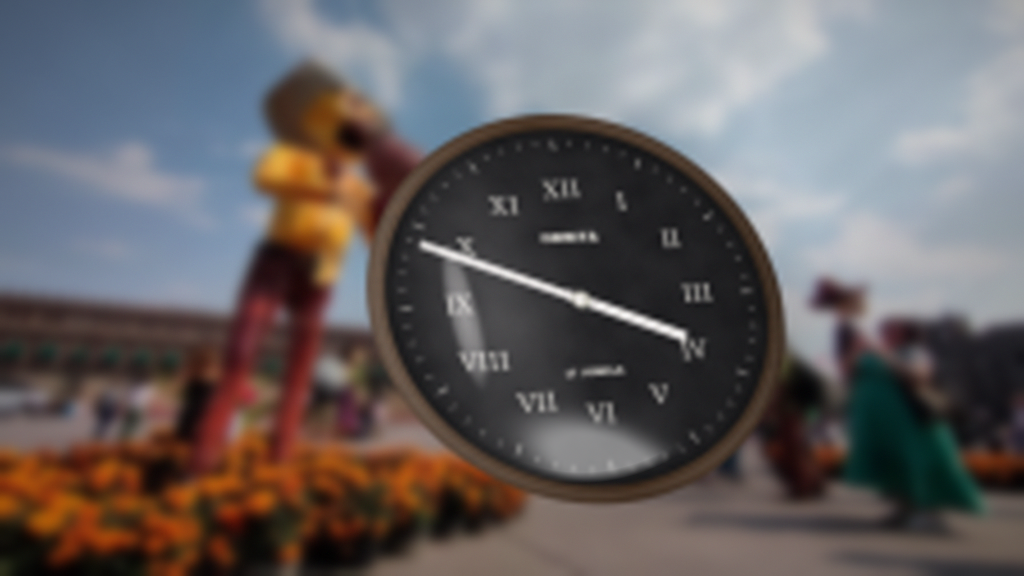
3:49
